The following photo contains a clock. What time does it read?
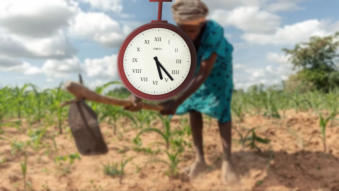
5:23
